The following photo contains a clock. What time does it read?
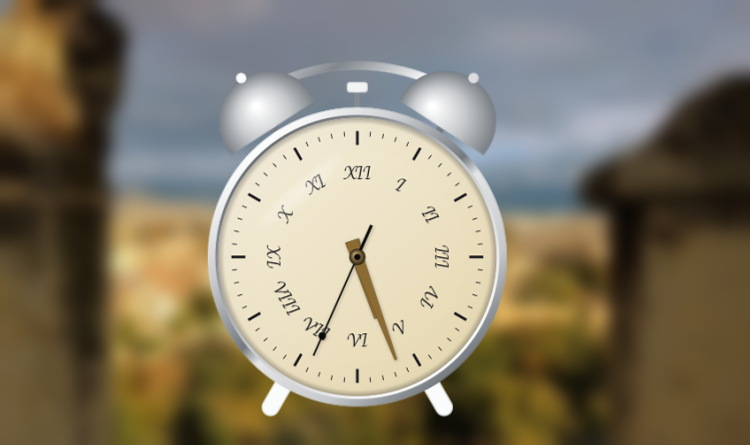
5:26:34
